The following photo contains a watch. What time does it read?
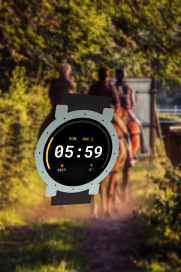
5:59
